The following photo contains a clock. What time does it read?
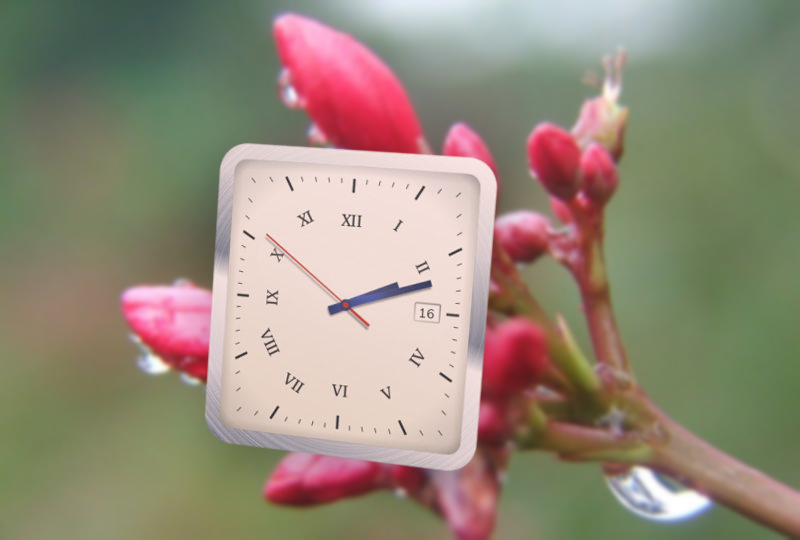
2:11:51
